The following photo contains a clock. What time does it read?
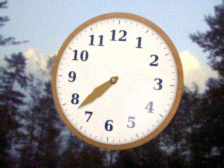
7:38
